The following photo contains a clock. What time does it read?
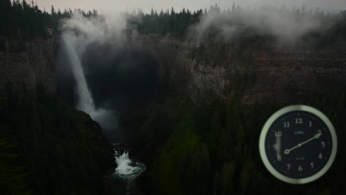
8:11
